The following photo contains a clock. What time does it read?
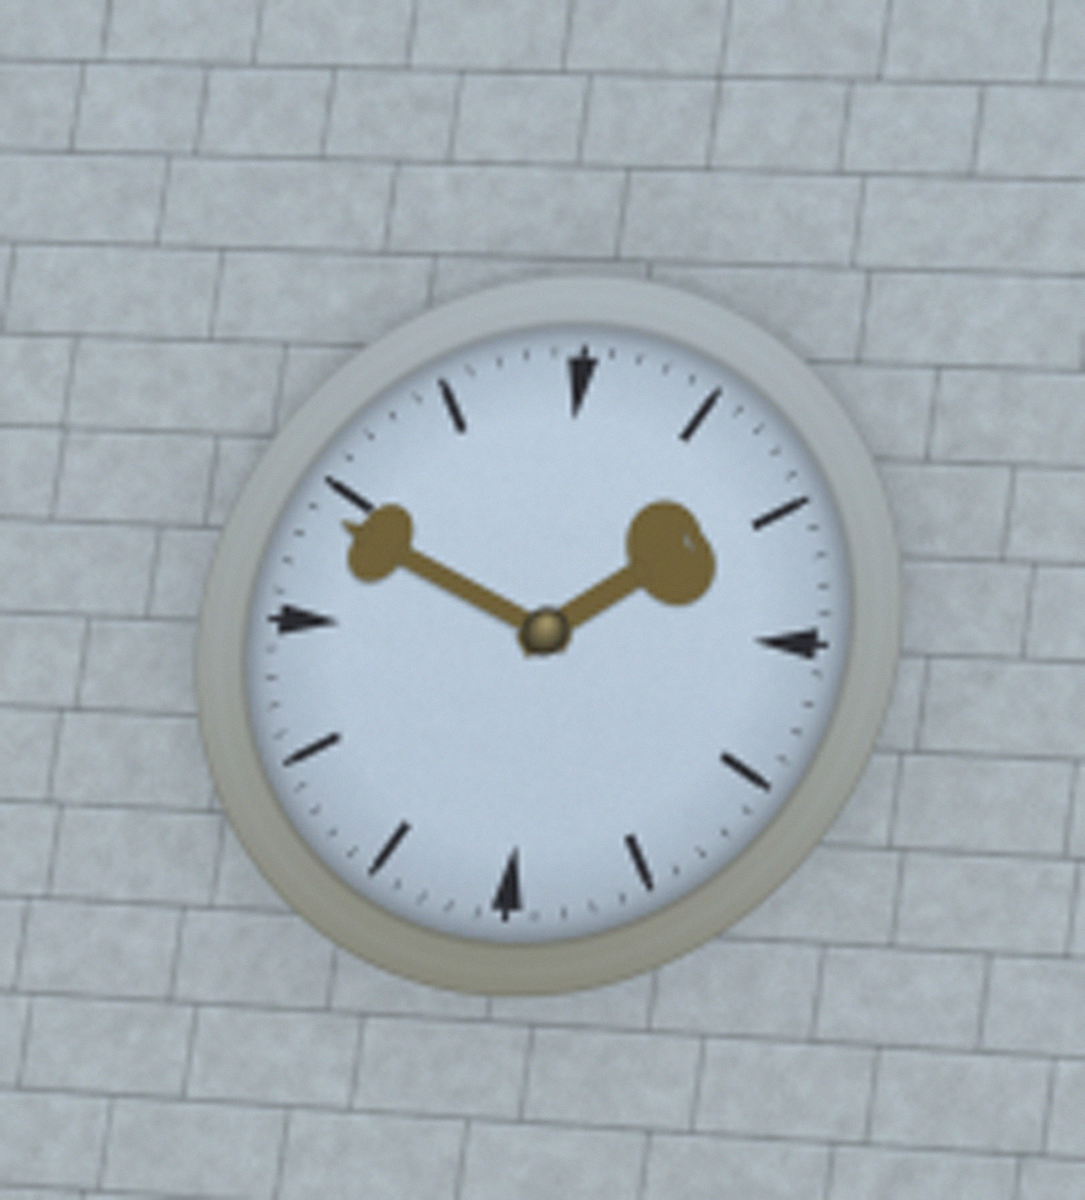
1:49
